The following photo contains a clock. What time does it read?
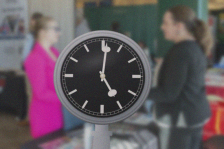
5:01
